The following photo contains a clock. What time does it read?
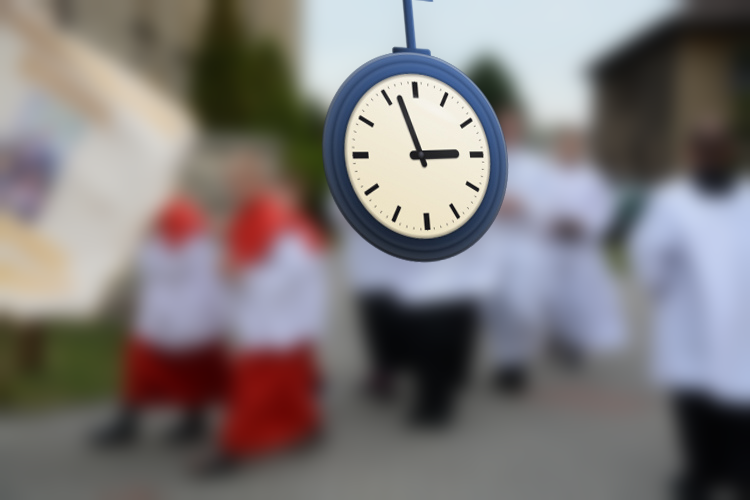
2:57
